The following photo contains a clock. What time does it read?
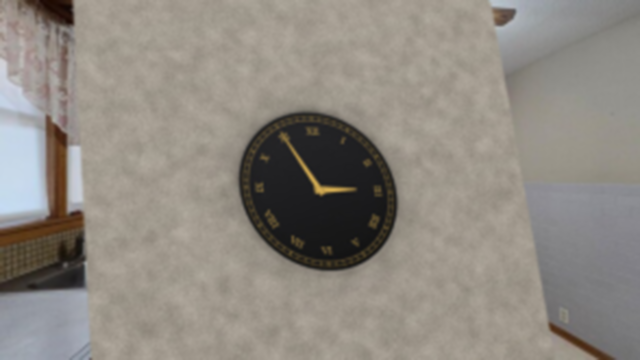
2:55
